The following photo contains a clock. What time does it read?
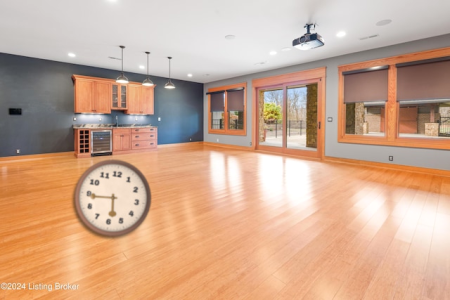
5:44
